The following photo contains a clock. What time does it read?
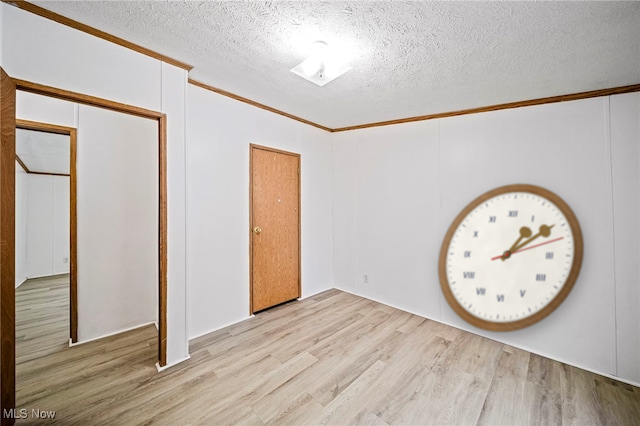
1:09:12
